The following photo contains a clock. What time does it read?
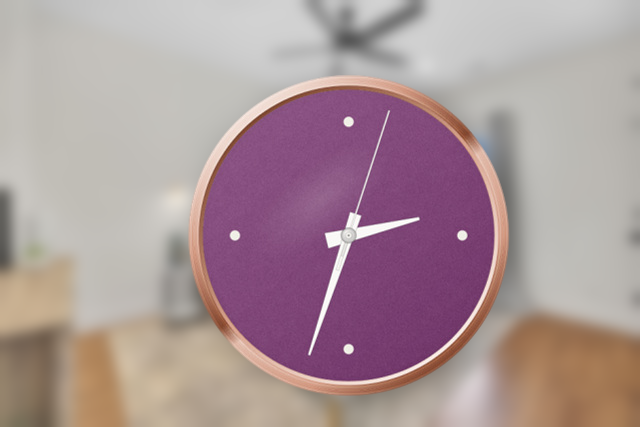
2:33:03
